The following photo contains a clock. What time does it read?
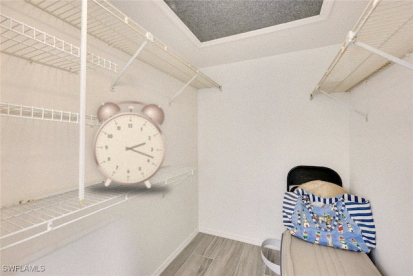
2:18
